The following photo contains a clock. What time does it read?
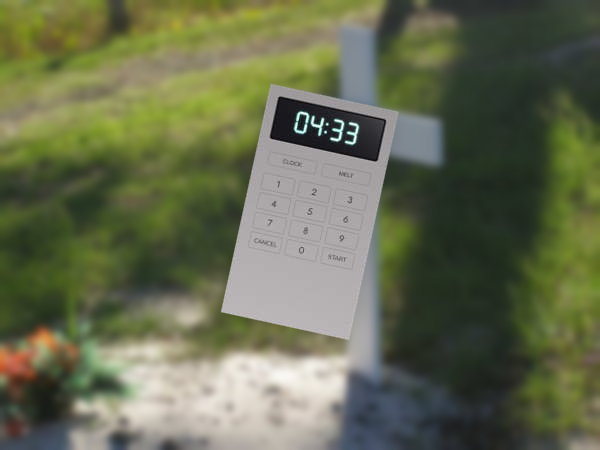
4:33
